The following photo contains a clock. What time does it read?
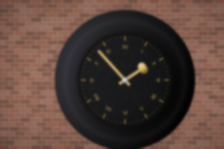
1:53
